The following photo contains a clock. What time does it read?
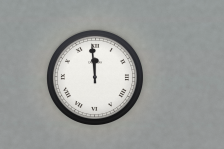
11:59
